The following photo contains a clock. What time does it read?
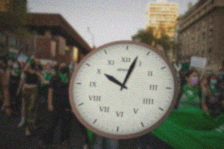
10:03
